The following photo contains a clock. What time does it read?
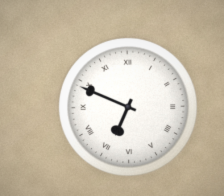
6:49
